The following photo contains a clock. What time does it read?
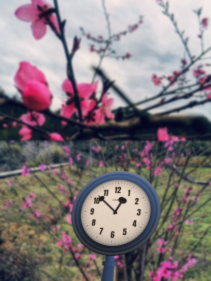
12:52
